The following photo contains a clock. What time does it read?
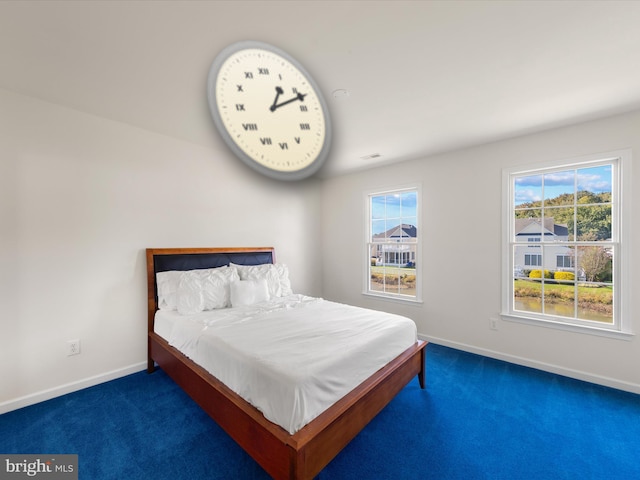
1:12
